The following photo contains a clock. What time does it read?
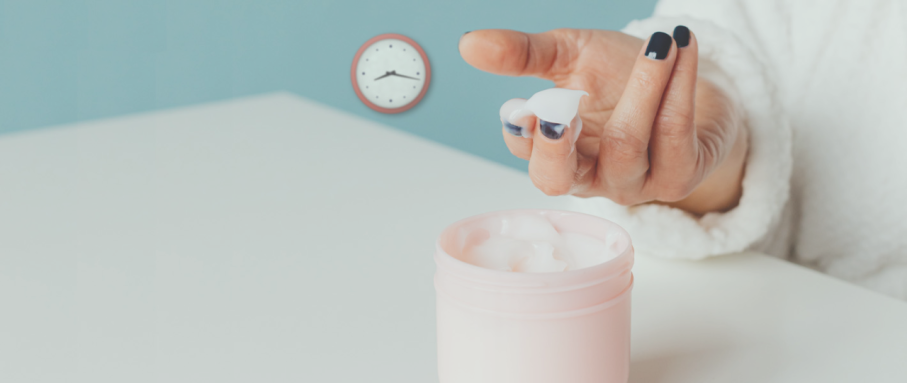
8:17
